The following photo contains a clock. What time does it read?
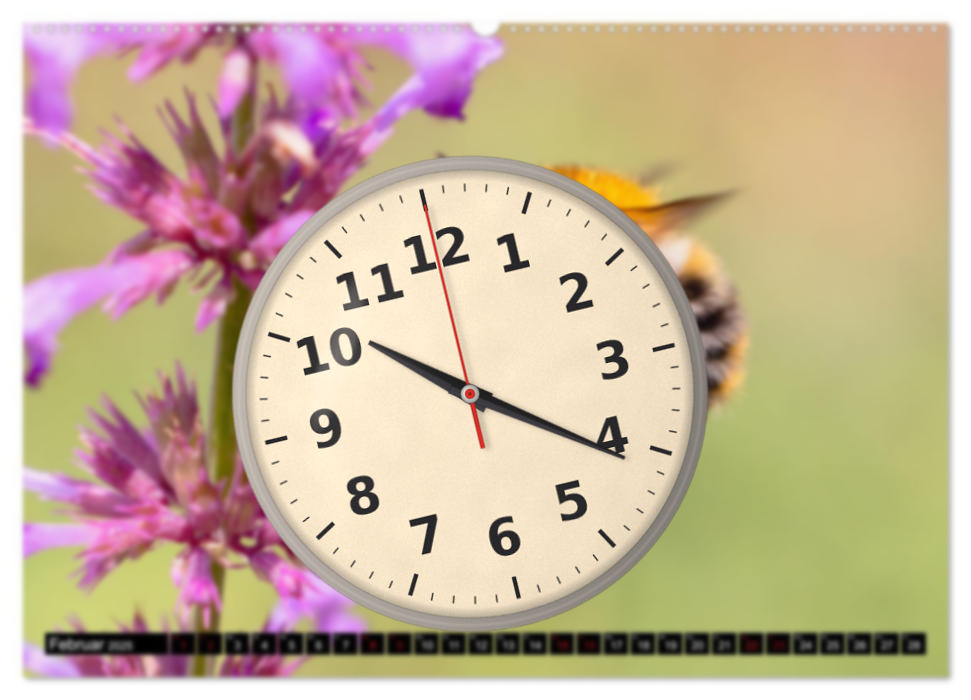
10:21:00
